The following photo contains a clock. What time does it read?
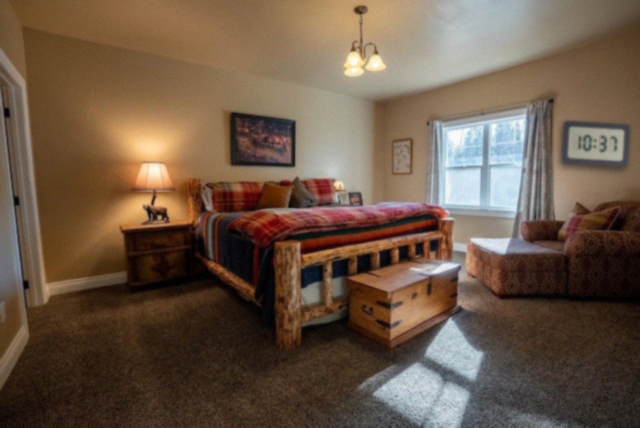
10:37
